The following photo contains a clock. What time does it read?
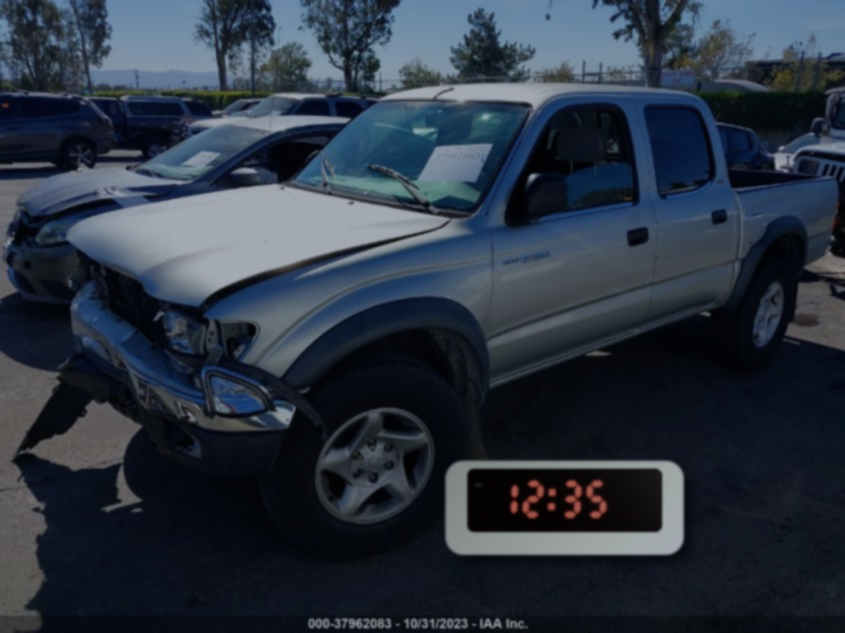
12:35
